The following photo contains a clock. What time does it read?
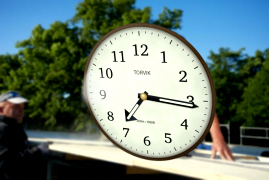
7:16
